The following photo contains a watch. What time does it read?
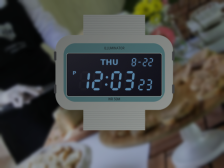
12:03:23
